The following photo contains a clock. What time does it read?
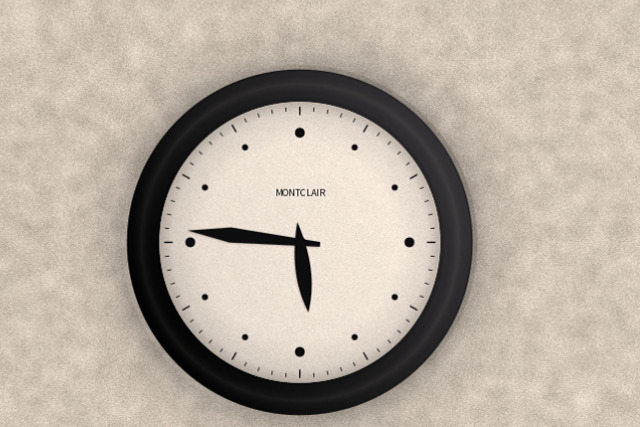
5:46
